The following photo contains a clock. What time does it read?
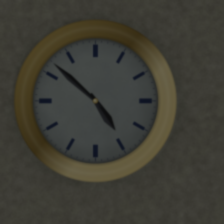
4:52
